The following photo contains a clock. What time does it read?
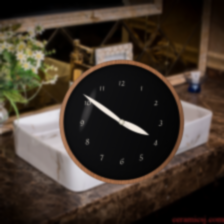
3:51
